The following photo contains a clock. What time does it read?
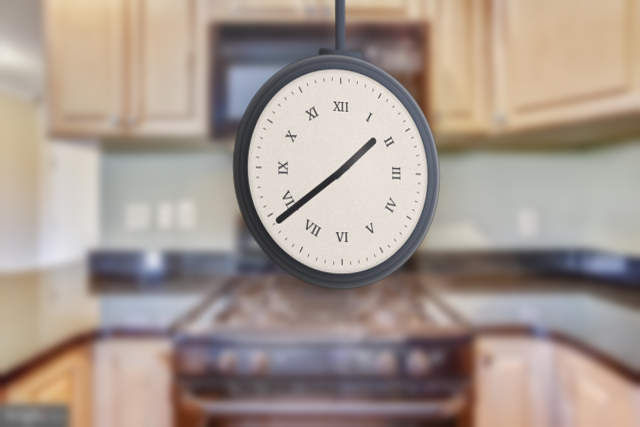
1:39
